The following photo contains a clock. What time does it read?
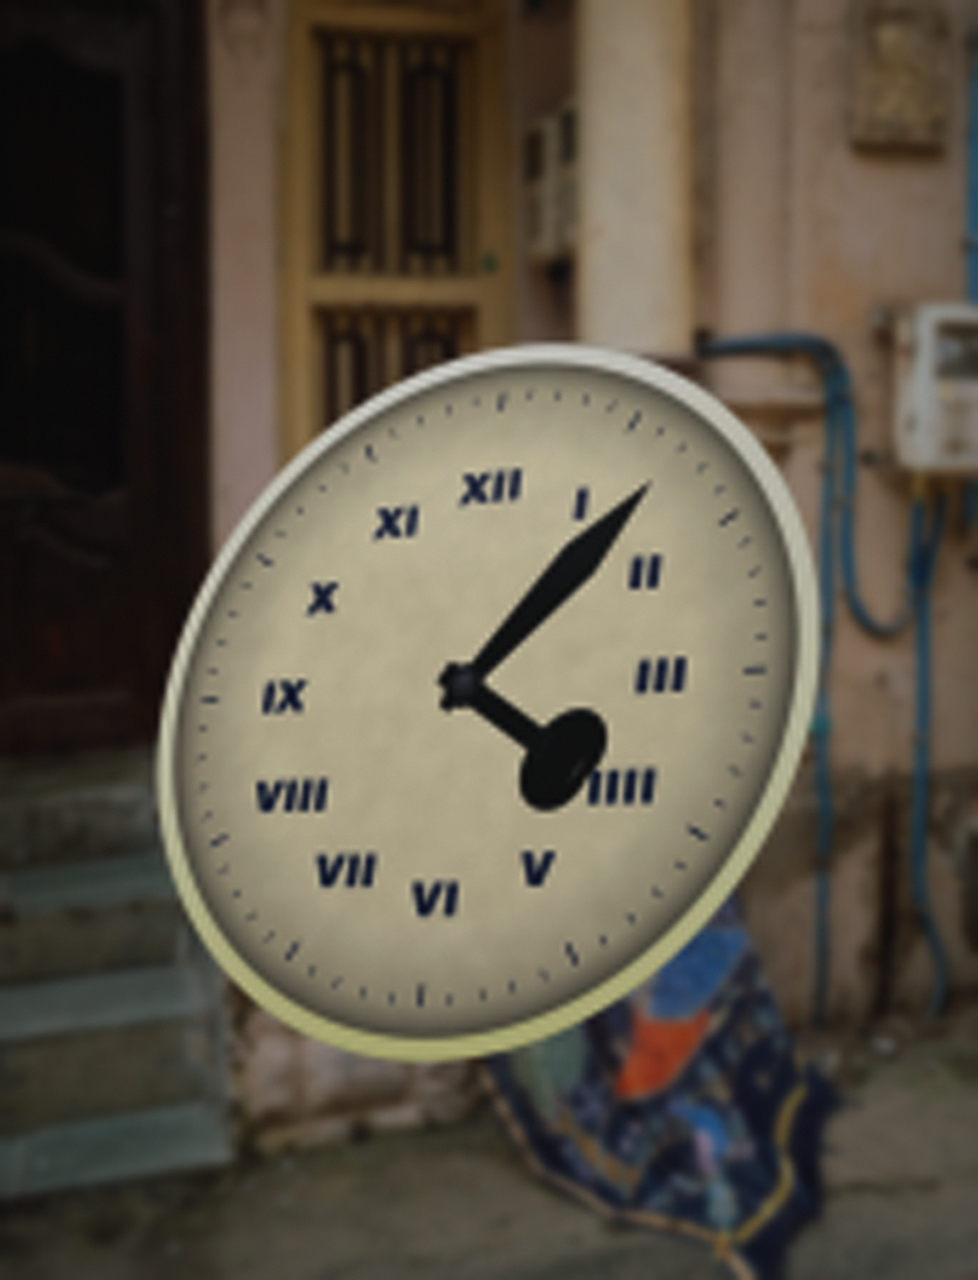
4:07
